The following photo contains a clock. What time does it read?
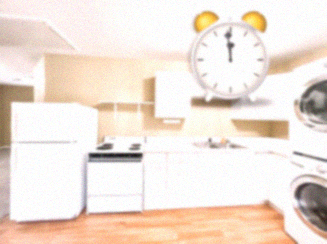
11:59
